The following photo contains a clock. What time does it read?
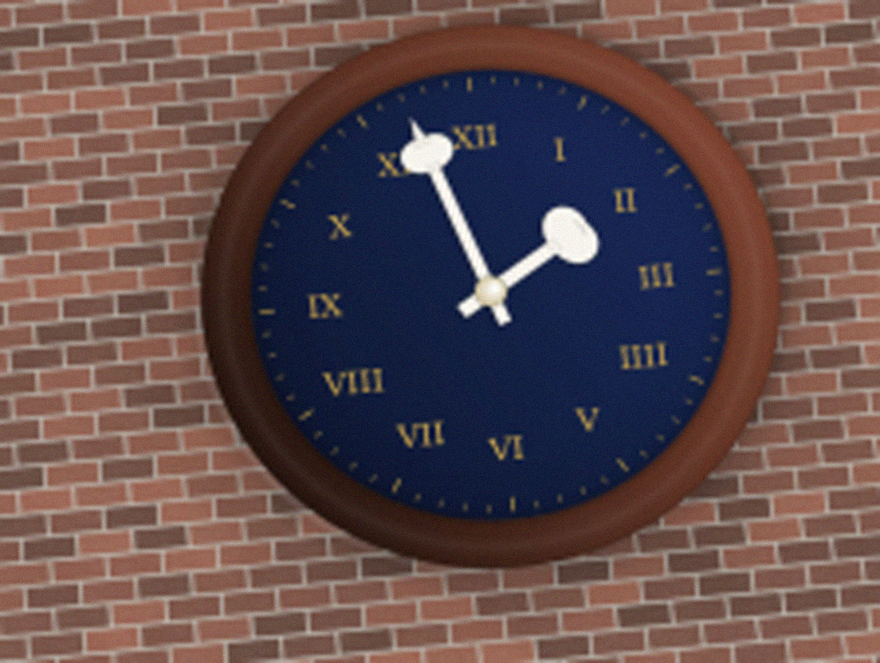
1:57
